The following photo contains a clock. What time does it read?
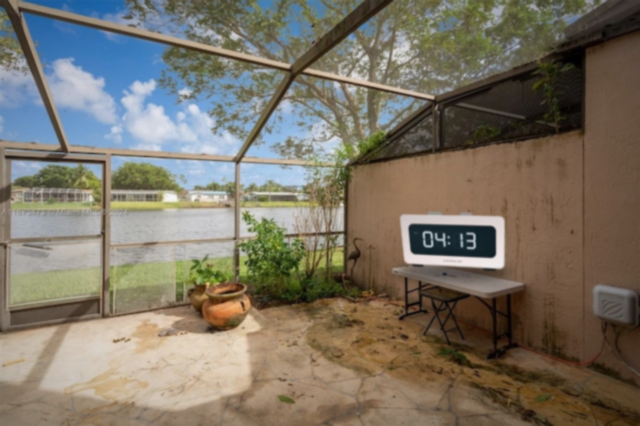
4:13
